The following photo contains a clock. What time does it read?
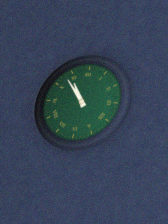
10:53
